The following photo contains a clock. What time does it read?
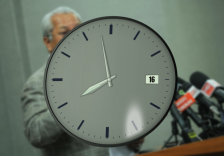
7:58
